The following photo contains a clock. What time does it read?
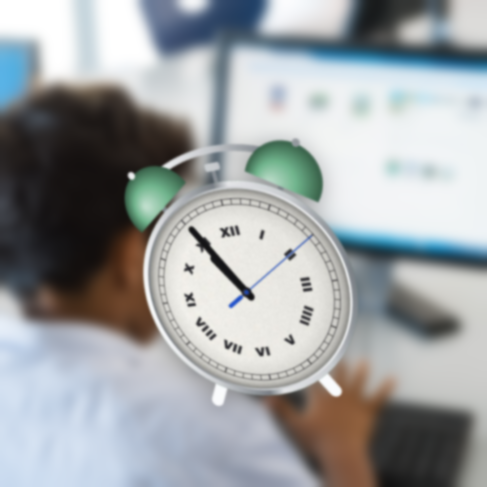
10:55:10
